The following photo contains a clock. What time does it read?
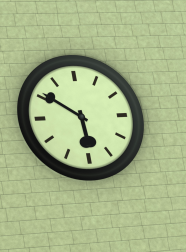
5:51
